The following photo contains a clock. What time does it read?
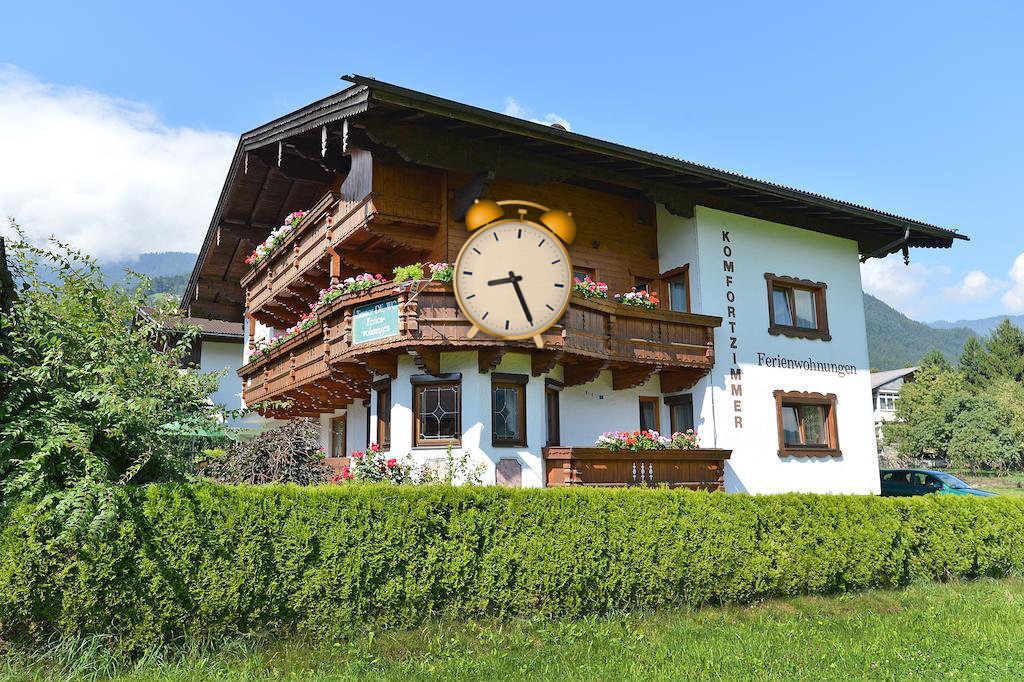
8:25
